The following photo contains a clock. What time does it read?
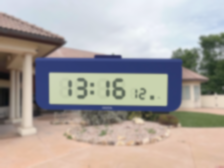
13:16:12
